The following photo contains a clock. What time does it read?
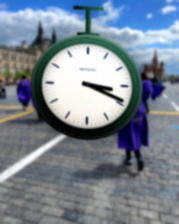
3:19
